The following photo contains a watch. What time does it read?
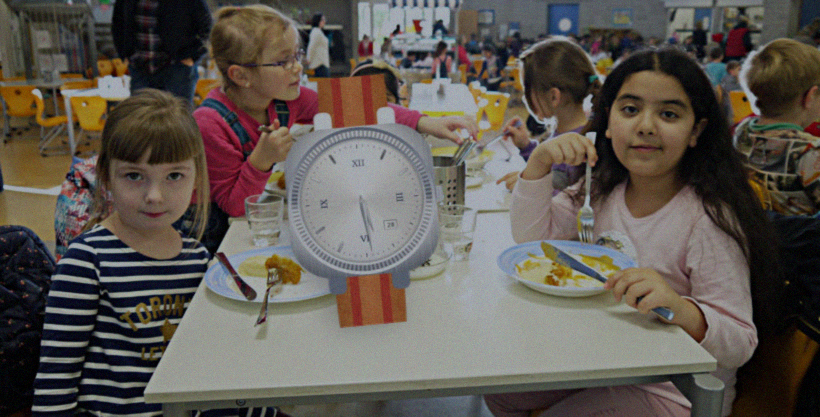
5:29
